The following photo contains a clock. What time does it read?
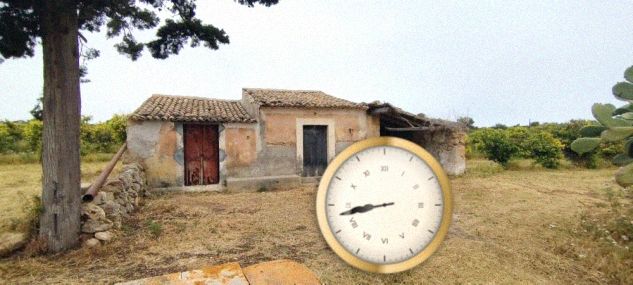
8:43
